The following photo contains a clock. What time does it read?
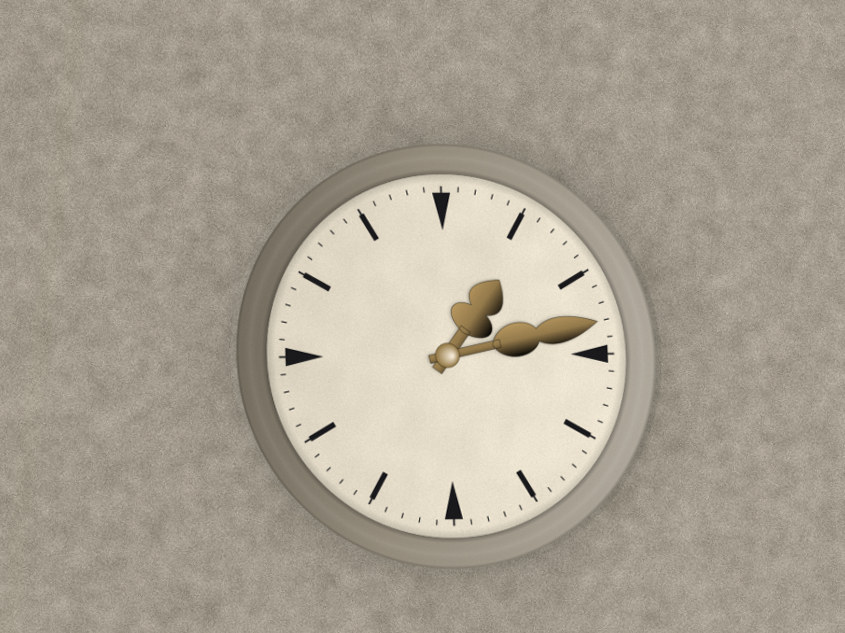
1:13
